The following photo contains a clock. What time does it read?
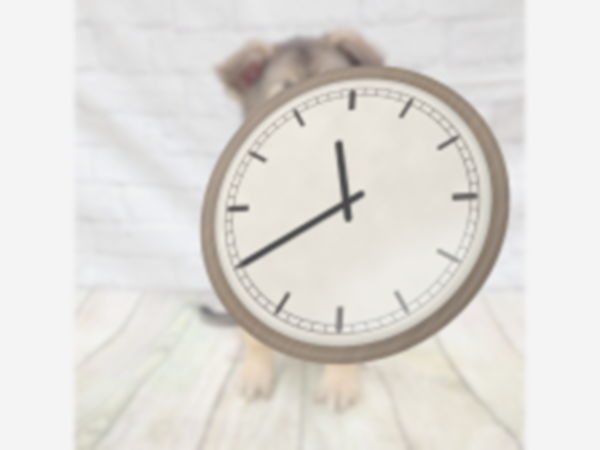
11:40
